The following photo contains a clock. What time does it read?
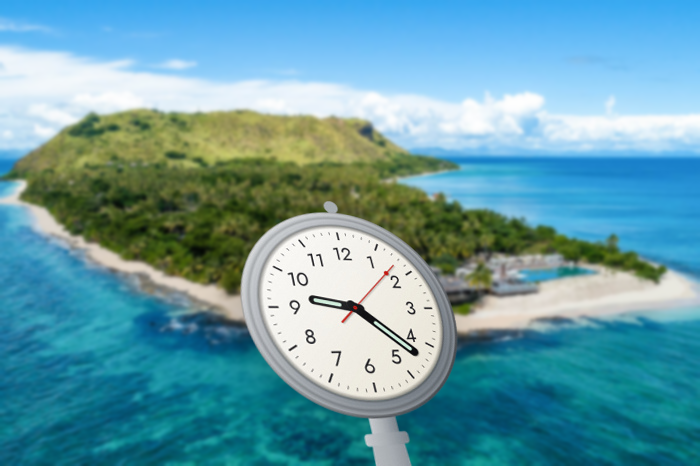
9:22:08
